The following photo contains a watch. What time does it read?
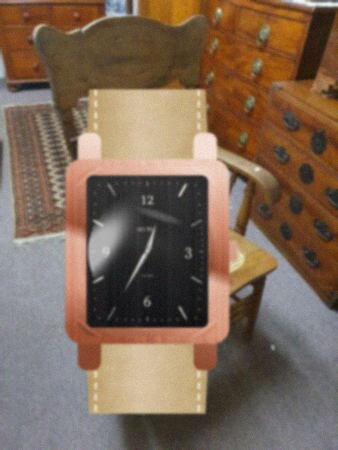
12:35
